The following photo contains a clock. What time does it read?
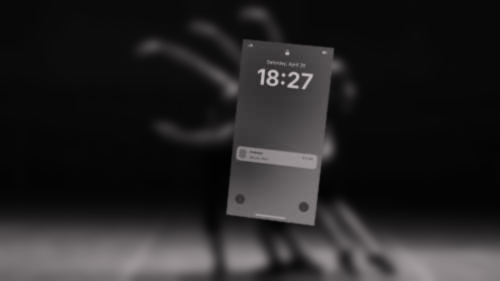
18:27
